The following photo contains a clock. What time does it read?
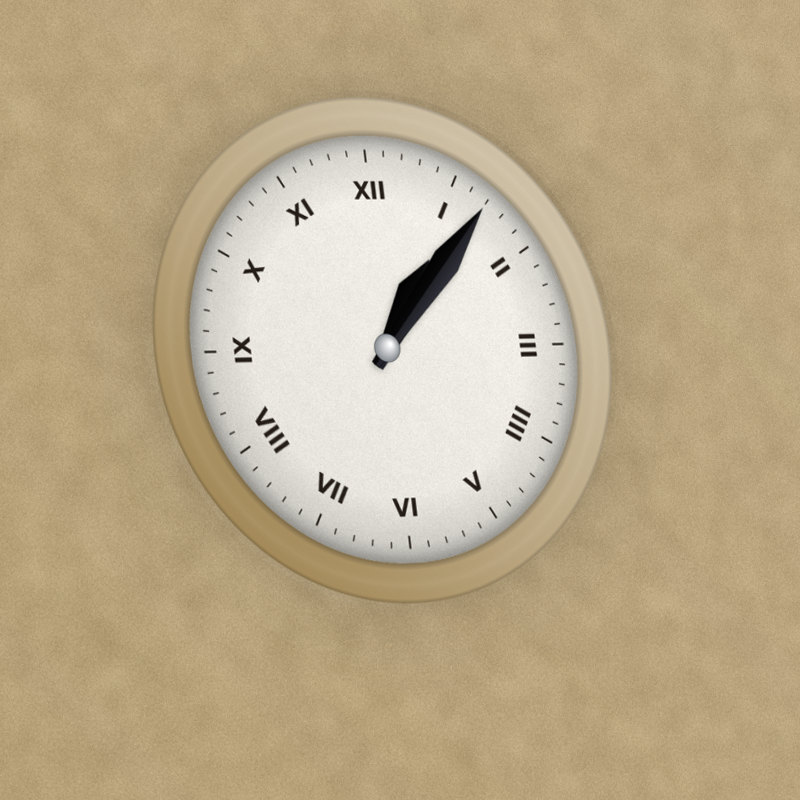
1:07
